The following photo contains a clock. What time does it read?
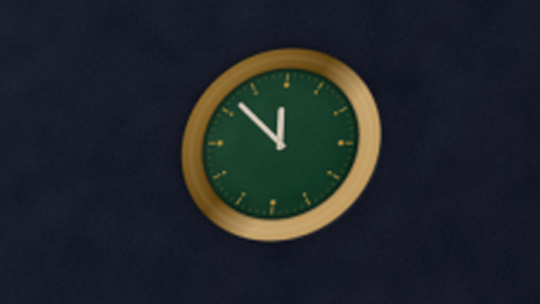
11:52
